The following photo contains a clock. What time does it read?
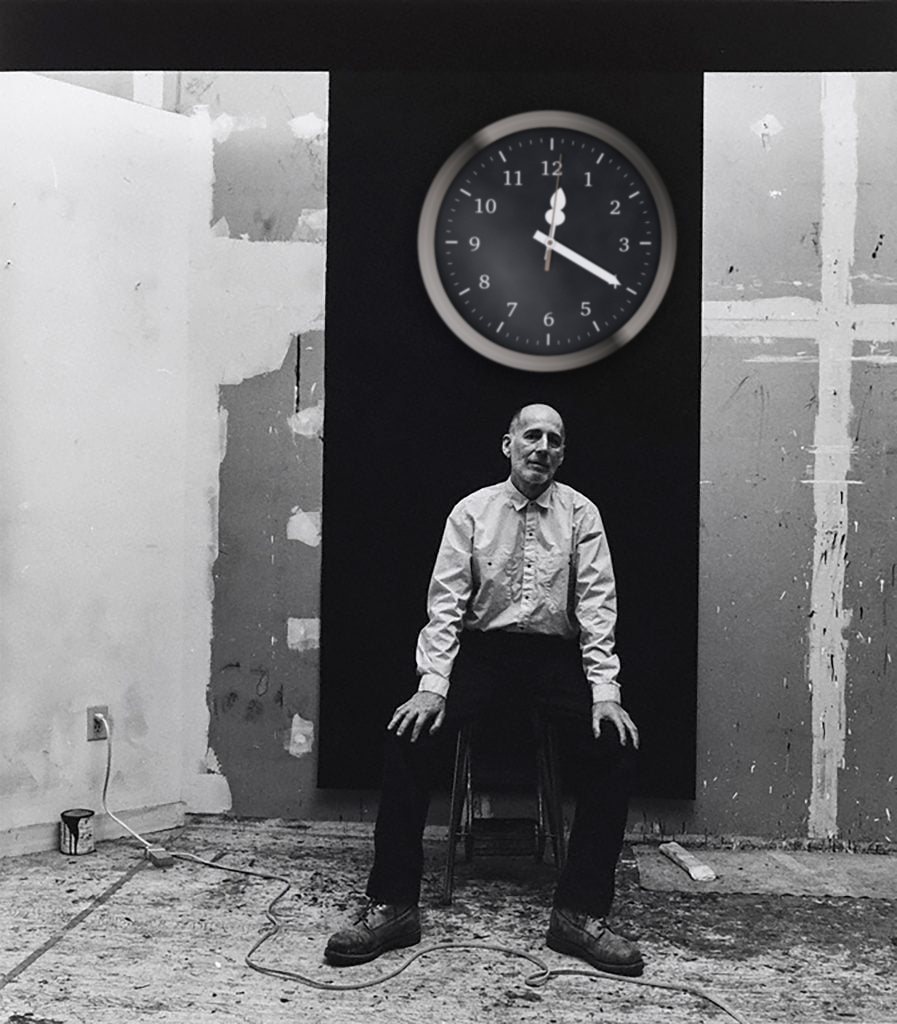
12:20:01
